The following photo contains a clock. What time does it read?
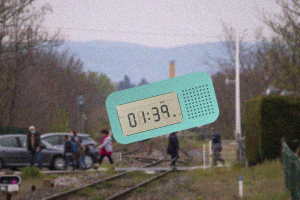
1:39
